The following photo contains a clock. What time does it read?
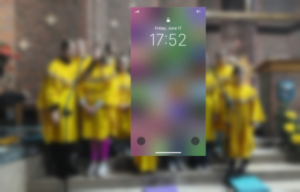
17:52
